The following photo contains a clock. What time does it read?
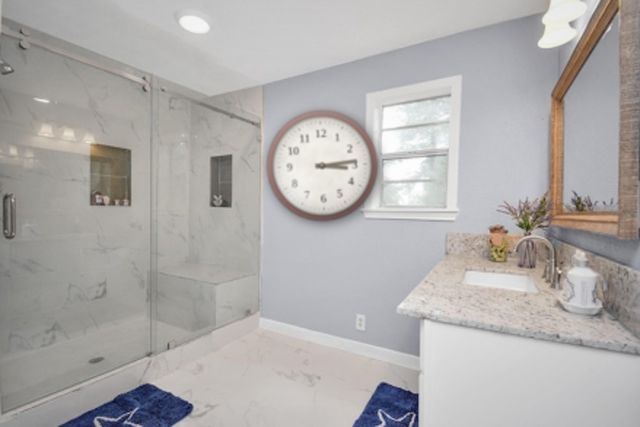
3:14
